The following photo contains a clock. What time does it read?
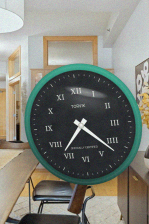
7:22
